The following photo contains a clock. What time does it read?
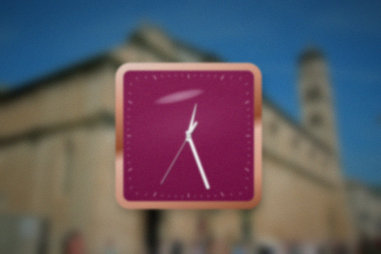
12:26:35
